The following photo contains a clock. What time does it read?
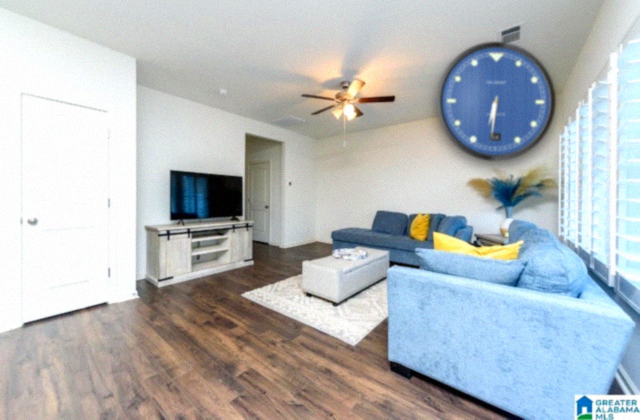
6:31
